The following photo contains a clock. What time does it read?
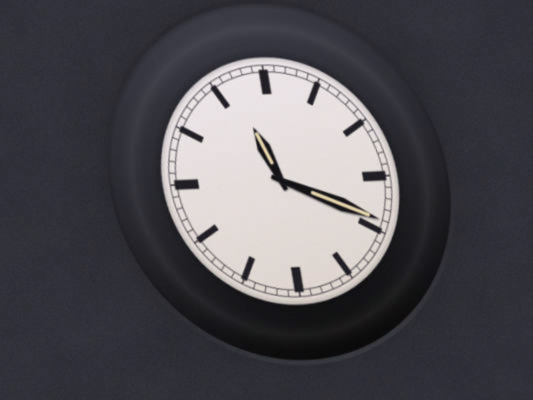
11:19
